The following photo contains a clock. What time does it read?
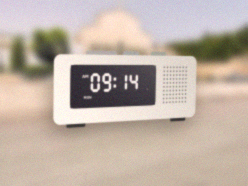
9:14
